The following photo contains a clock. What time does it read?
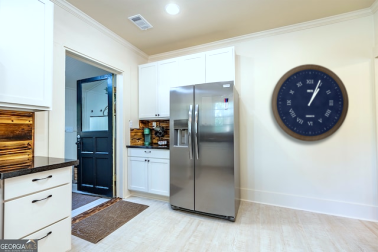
1:04
